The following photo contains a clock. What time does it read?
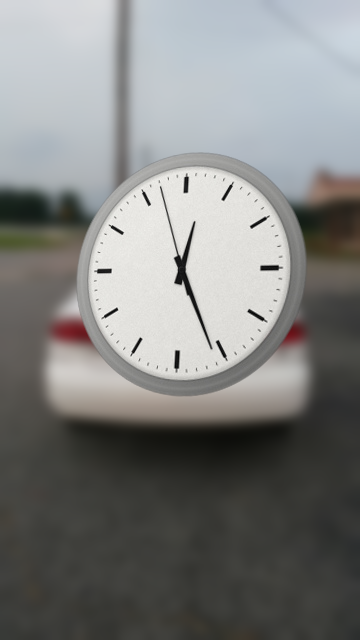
12:25:57
